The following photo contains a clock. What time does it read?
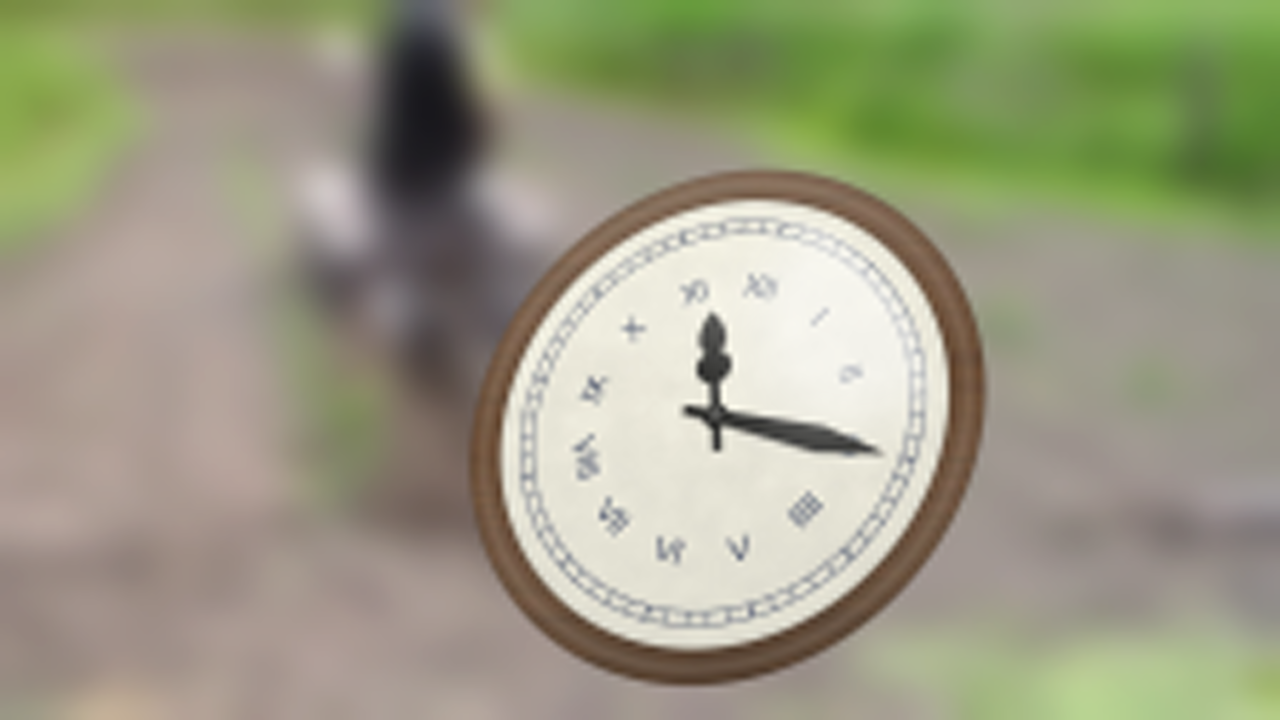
11:15
